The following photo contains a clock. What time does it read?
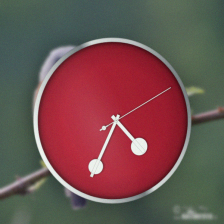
4:34:10
